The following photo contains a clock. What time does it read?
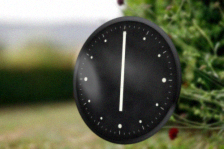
6:00
